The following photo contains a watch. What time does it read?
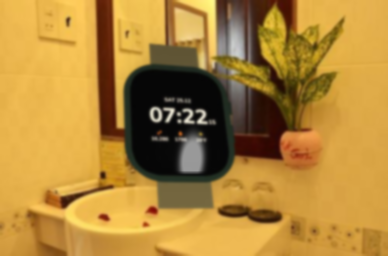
7:22
